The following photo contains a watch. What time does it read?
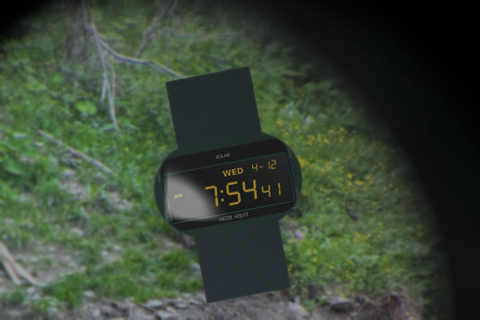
7:54:41
